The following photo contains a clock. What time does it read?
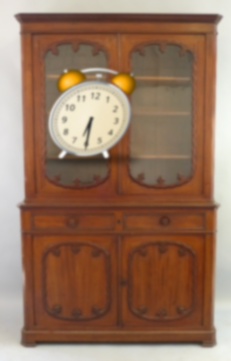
6:30
